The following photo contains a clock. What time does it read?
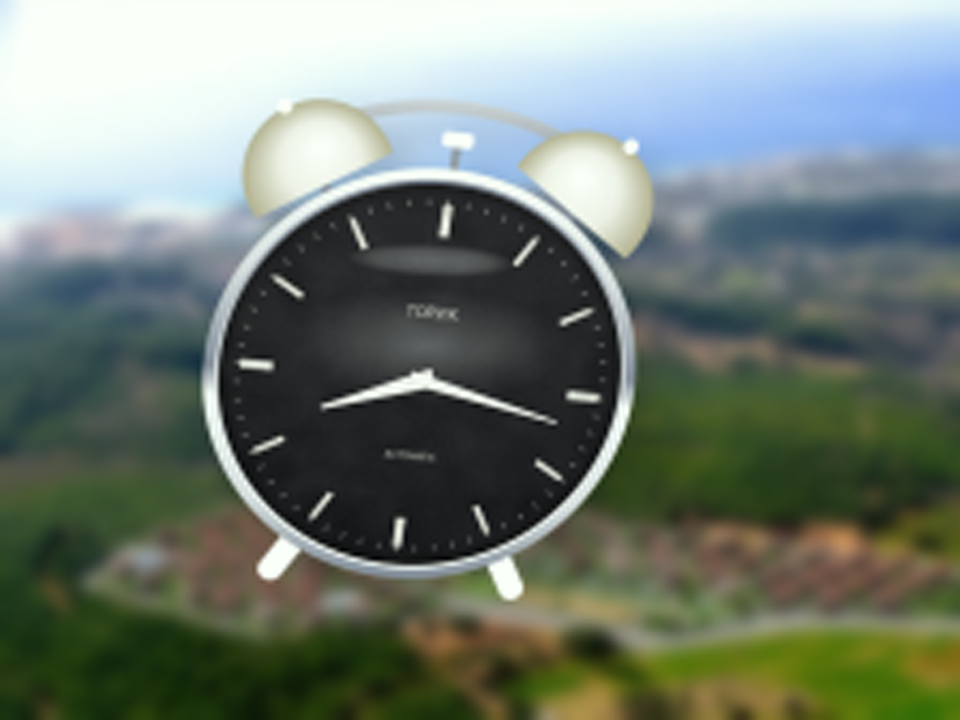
8:17
